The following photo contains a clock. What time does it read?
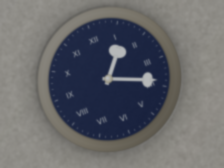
1:19
